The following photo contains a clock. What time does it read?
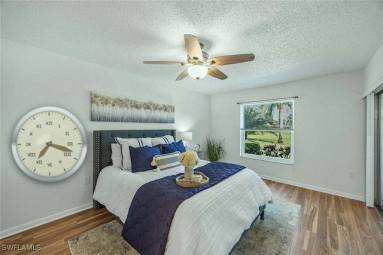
7:18
